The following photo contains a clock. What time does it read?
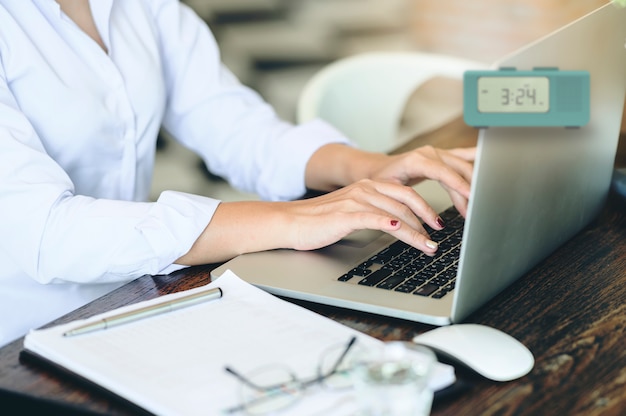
3:24
